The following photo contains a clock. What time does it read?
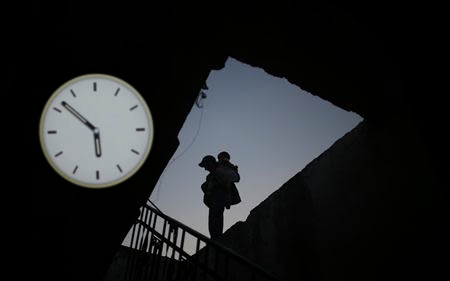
5:52
